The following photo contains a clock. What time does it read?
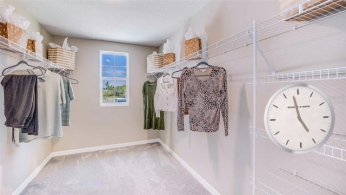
4:58
